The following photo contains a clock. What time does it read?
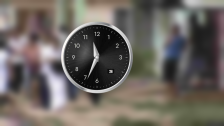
11:34
